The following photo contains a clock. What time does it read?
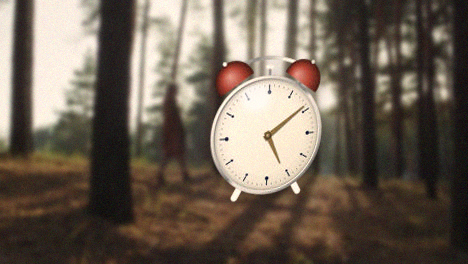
5:09
